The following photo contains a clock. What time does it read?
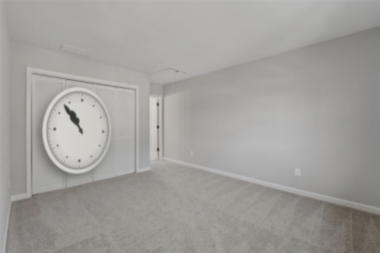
10:53
